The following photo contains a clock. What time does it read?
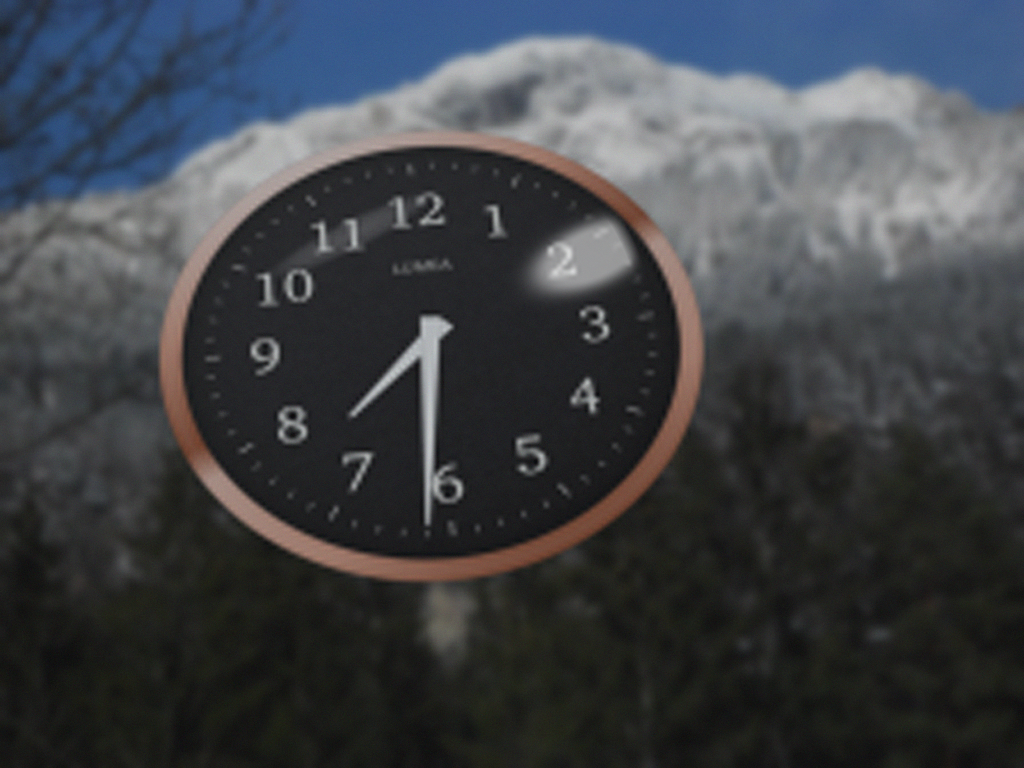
7:31
